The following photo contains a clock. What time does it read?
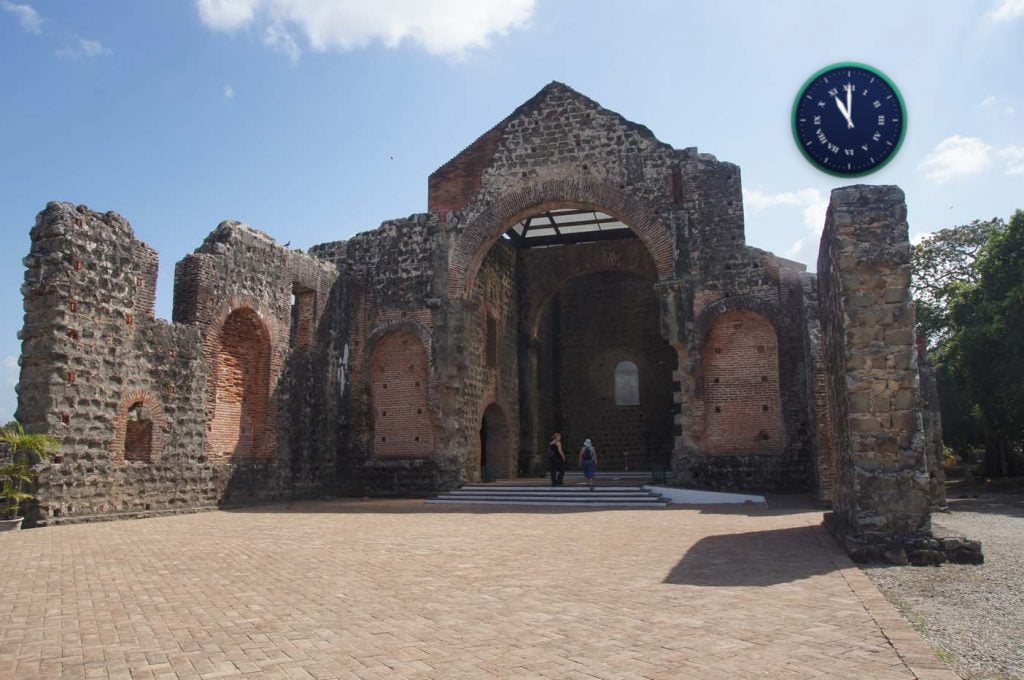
11:00
